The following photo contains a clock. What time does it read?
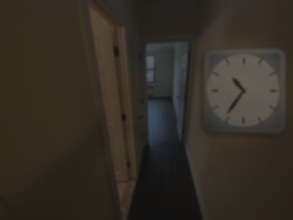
10:36
